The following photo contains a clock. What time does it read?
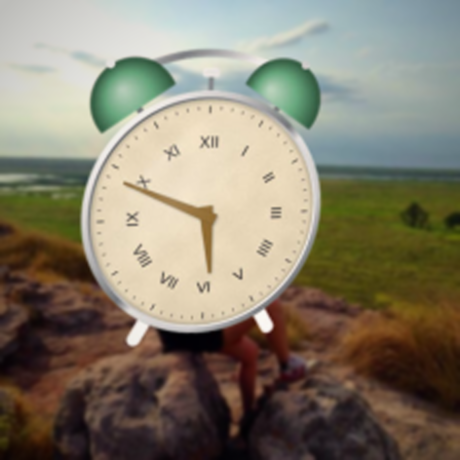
5:49
